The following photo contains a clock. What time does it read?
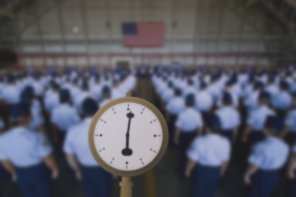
6:01
